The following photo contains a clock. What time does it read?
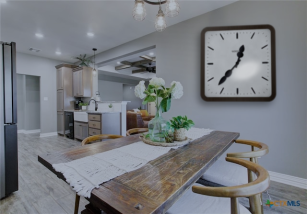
12:37
